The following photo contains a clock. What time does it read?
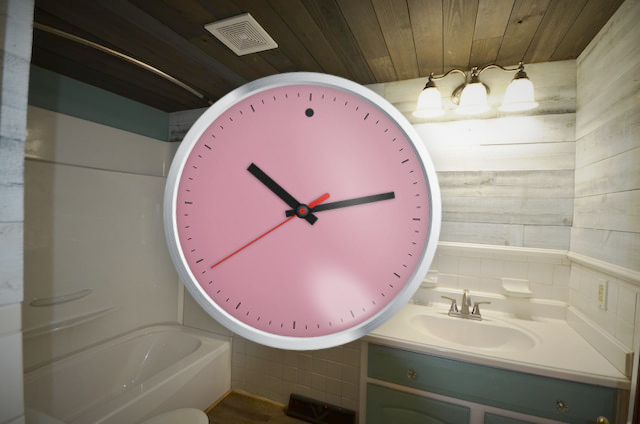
10:12:39
